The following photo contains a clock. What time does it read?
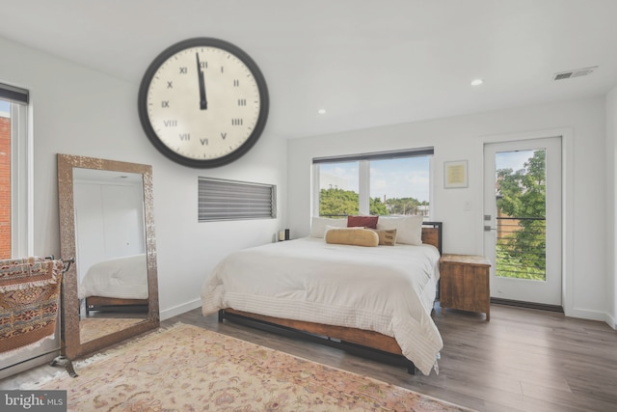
11:59
